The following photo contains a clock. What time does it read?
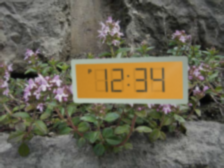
12:34
